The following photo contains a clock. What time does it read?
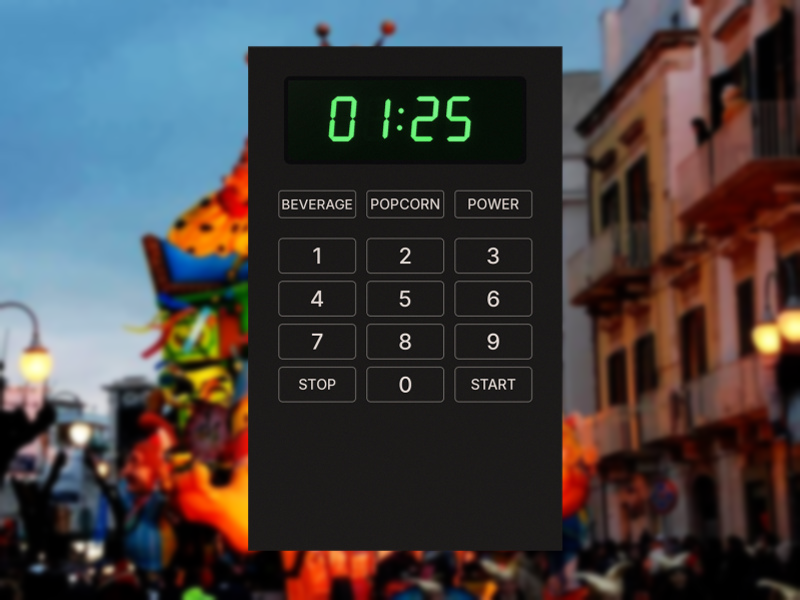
1:25
